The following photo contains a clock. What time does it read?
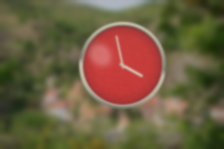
3:58
